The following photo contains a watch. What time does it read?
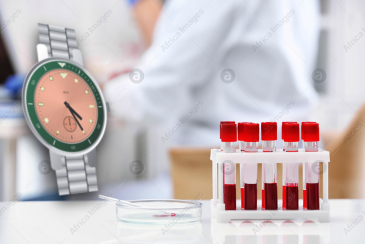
4:25
